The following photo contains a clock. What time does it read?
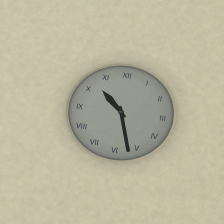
10:27
